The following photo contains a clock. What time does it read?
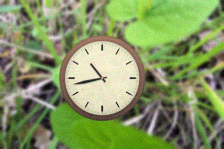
10:43
